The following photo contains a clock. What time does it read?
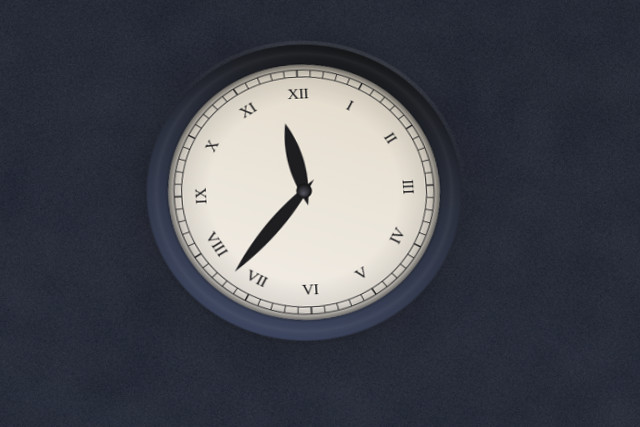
11:37
